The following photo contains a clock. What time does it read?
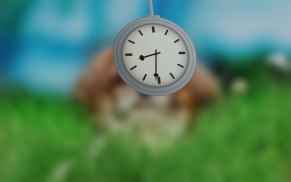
8:31
